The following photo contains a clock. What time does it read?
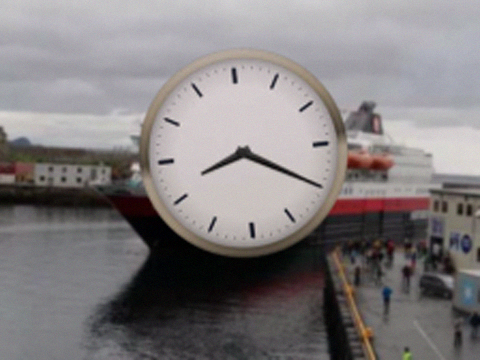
8:20
